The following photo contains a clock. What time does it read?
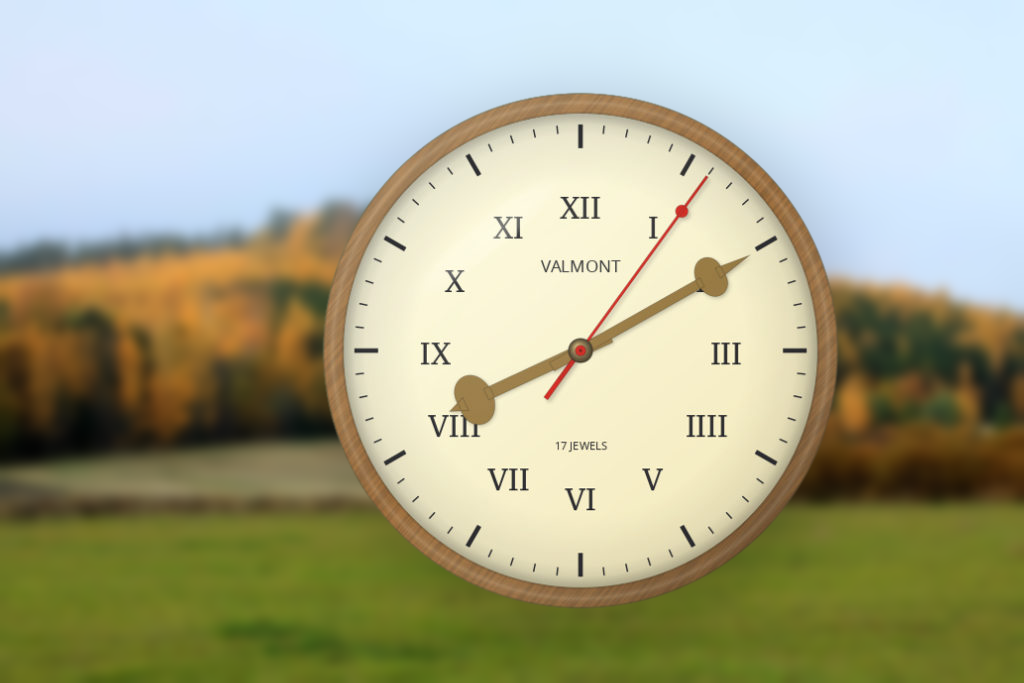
8:10:06
